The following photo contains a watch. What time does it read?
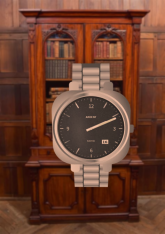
2:11
